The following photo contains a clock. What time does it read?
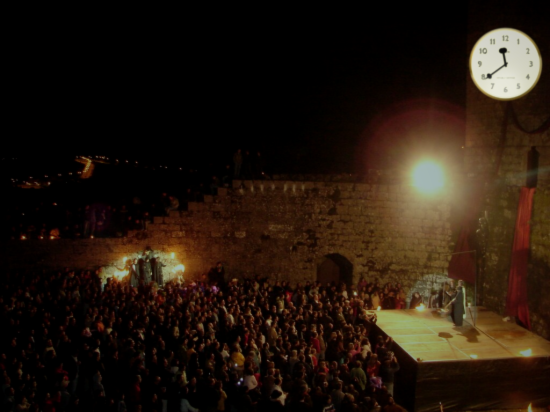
11:39
